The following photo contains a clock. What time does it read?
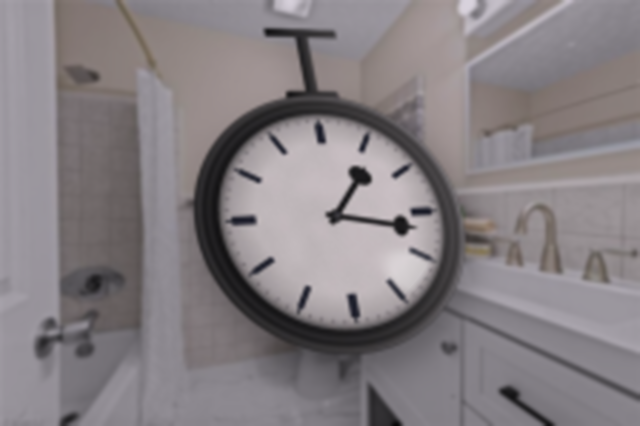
1:17
